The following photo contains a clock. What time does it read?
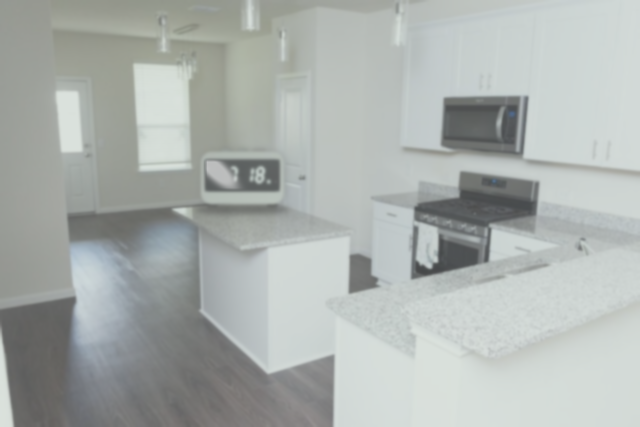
7:18
